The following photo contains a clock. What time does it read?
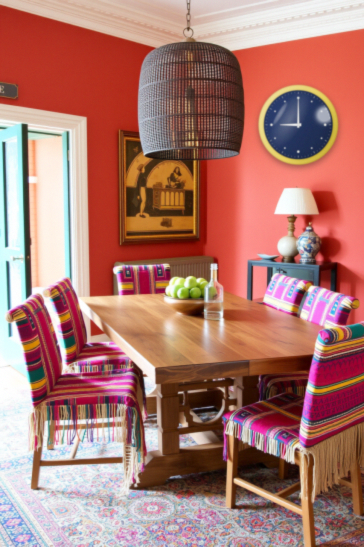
9:00
